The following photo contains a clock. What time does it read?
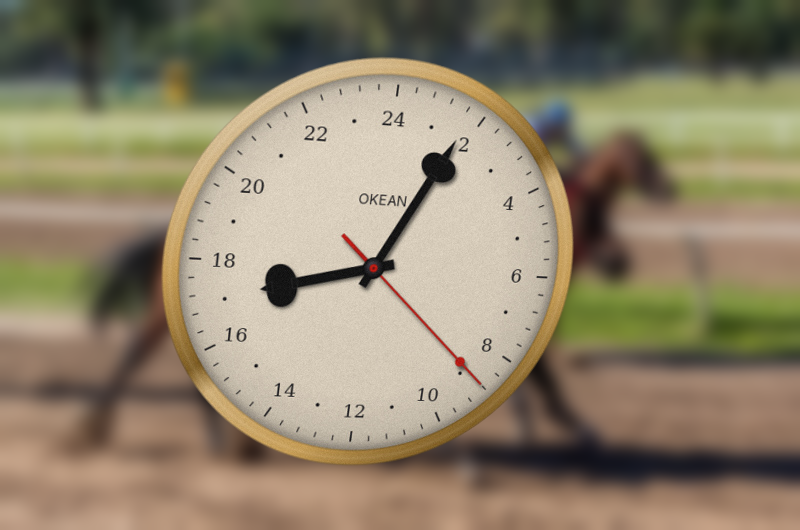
17:04:22
